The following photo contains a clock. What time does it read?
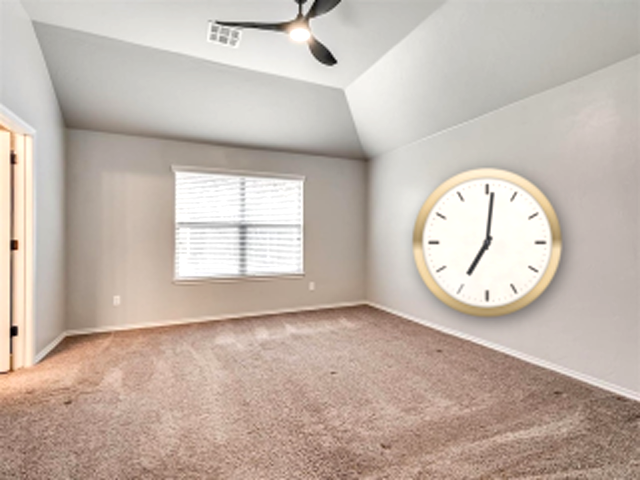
7:01
